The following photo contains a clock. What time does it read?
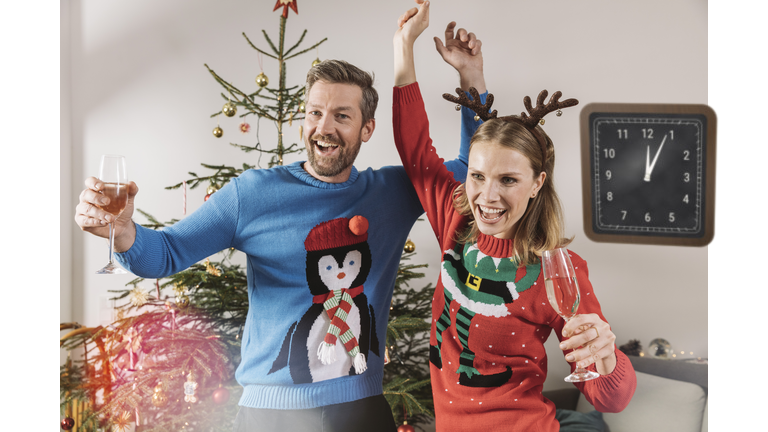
12:04
